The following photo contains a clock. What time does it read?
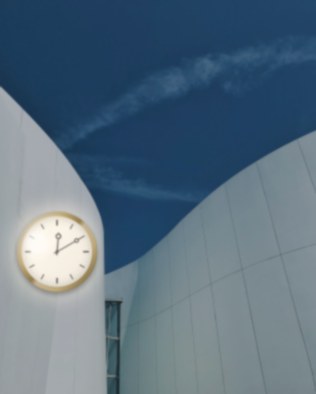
12:10
